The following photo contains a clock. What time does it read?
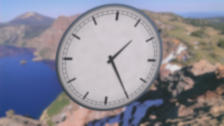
1:25
